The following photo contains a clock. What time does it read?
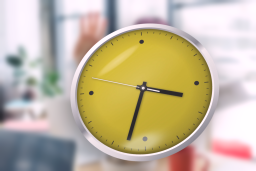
3:32:48
